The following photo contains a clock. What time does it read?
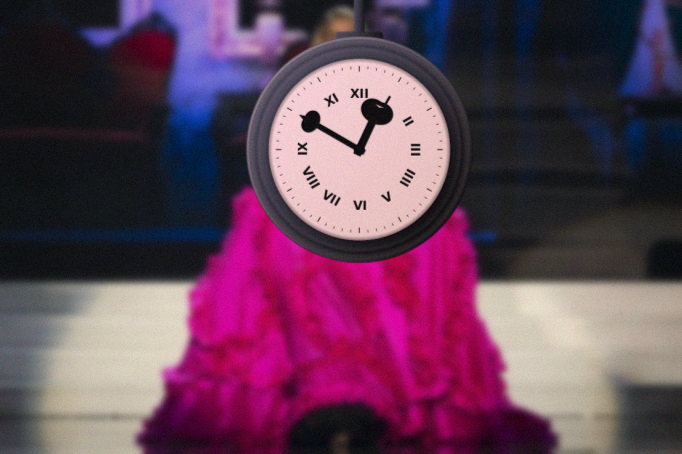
12:50
